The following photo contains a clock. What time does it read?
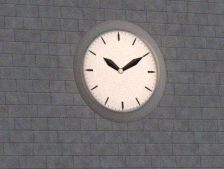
10:10
